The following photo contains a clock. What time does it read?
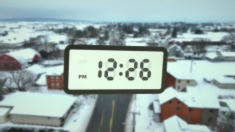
12:26
